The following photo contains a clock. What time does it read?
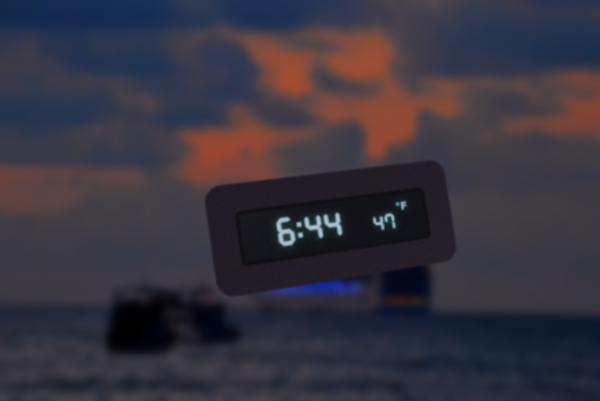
6:44
